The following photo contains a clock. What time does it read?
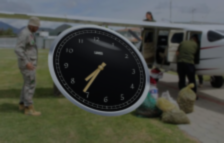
7:36
